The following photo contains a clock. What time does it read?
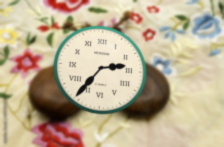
2:36
